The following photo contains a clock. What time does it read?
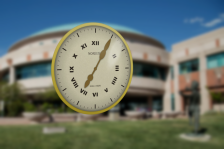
7:05
